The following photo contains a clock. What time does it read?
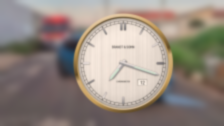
7:18
